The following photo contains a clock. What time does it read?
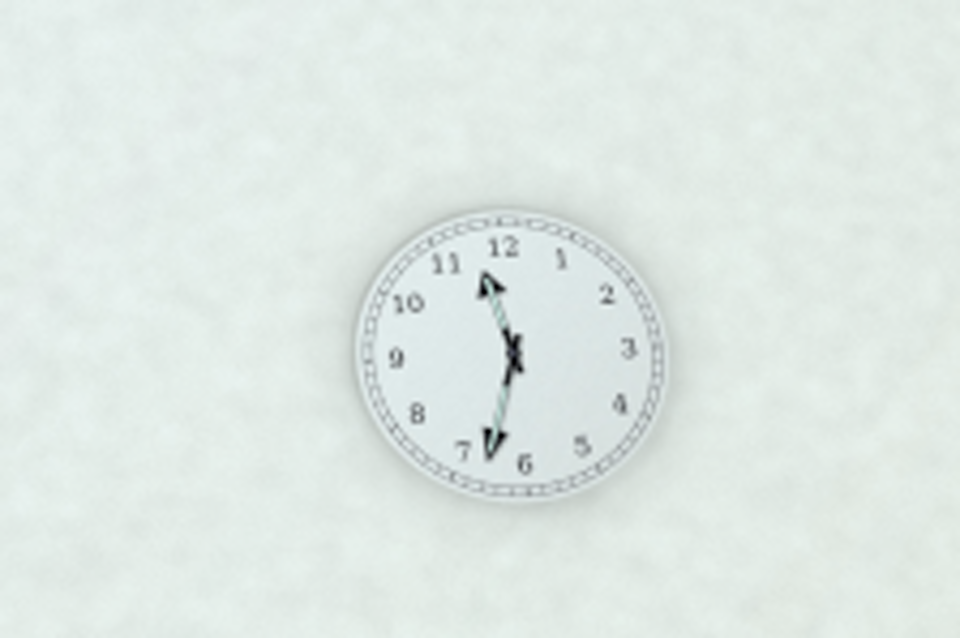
11:33
